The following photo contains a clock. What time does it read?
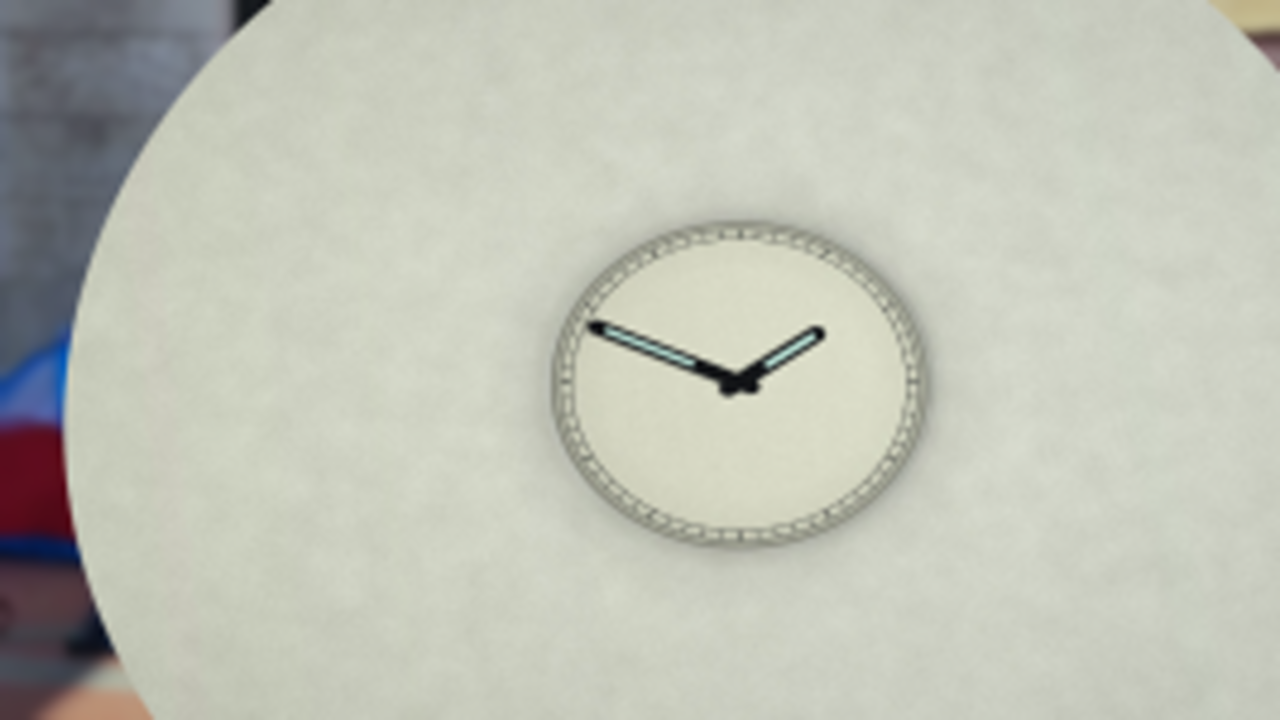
1:49
